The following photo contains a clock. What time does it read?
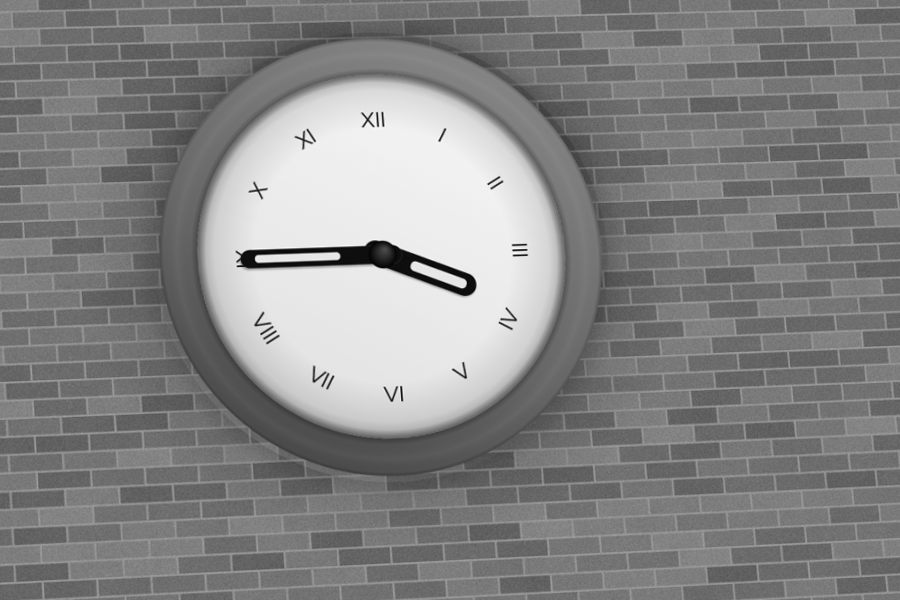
3:45
